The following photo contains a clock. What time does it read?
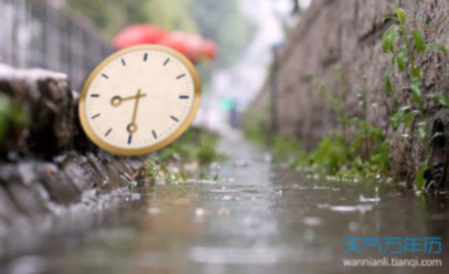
8:30
